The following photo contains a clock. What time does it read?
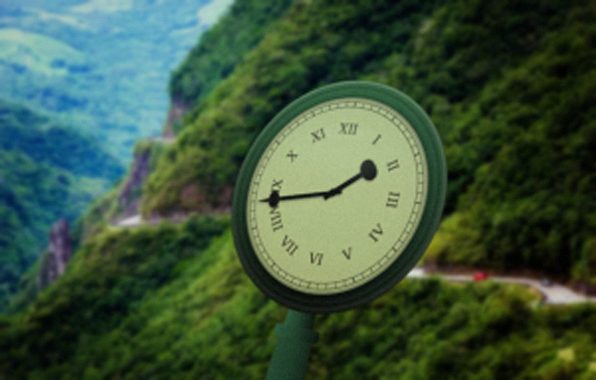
1:43
